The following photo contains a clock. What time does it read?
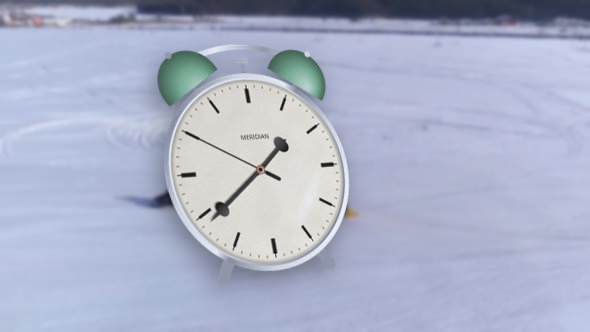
1:38:50
